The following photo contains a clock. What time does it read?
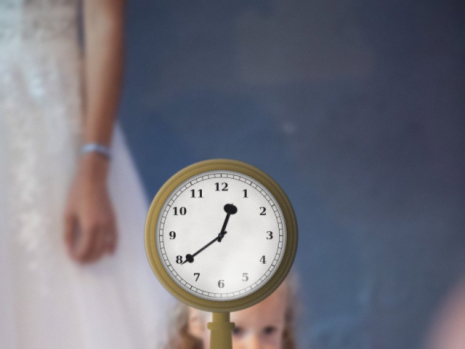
12:39
